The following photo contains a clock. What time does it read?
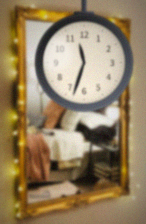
11:33
